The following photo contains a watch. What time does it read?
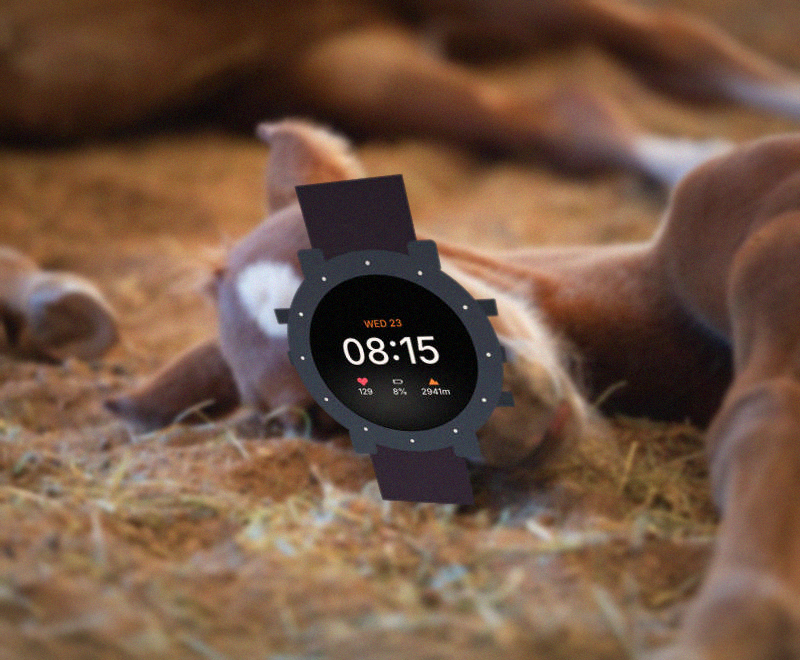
8:15
